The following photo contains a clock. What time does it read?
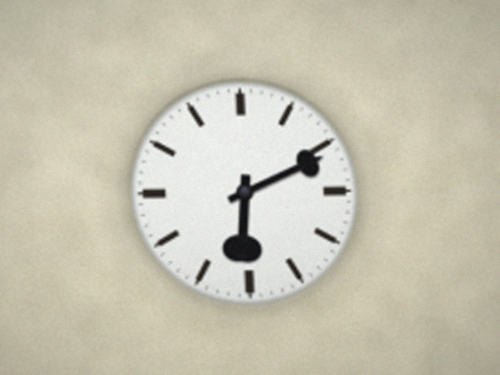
6:11
